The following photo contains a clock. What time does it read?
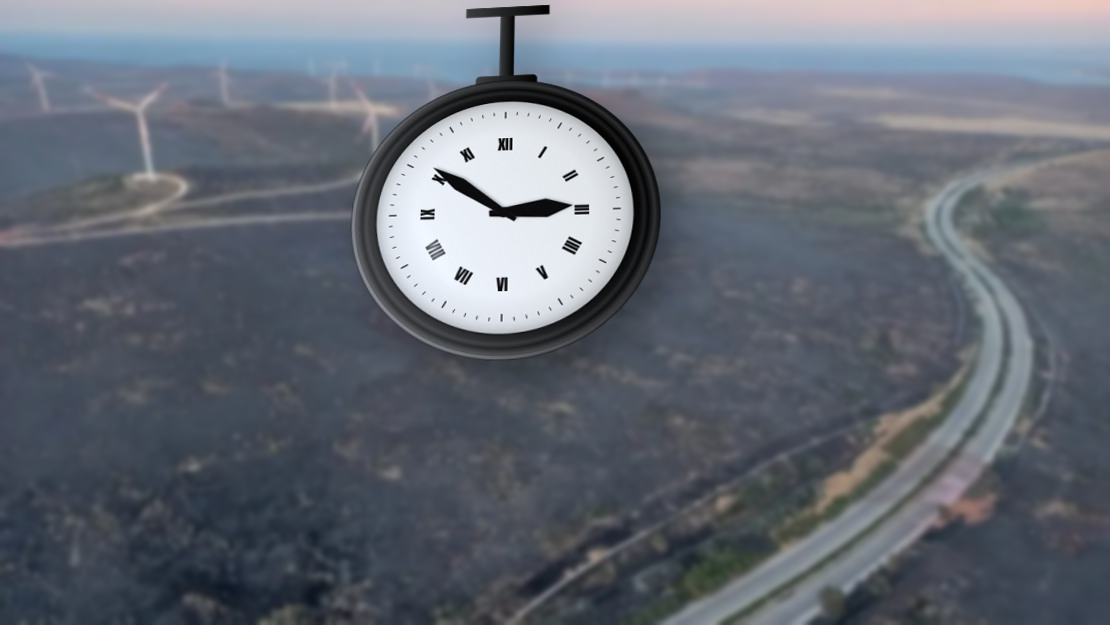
2:51
